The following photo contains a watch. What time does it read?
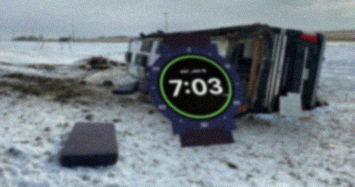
7:03
